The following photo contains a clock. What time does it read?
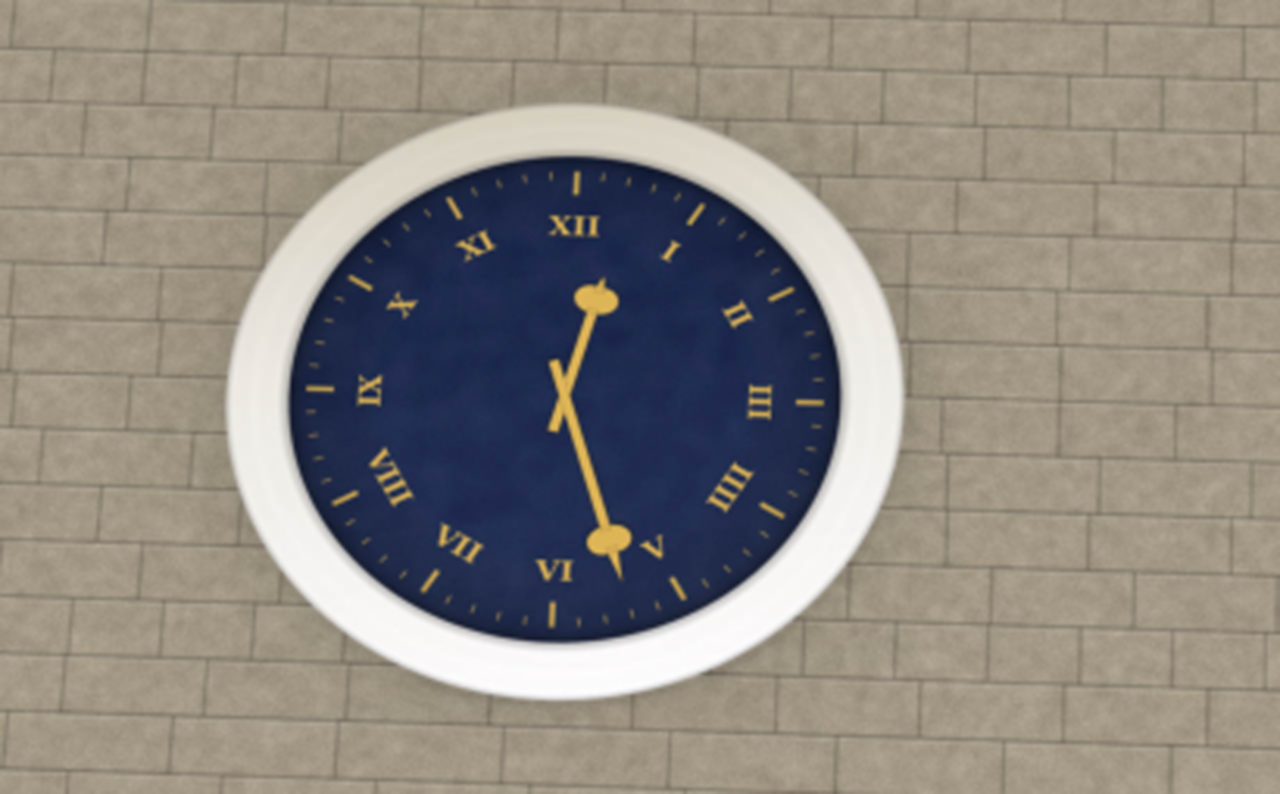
12:27
